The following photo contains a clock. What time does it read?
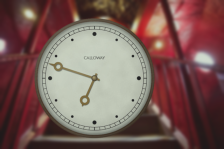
6:48
